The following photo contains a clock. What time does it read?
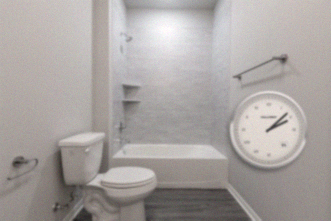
2:08
